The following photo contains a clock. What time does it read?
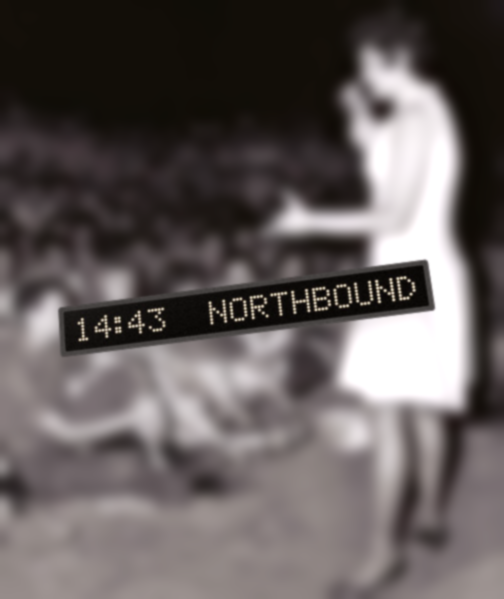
14:43
